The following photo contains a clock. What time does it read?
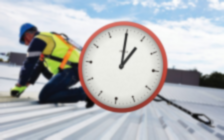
1:00
